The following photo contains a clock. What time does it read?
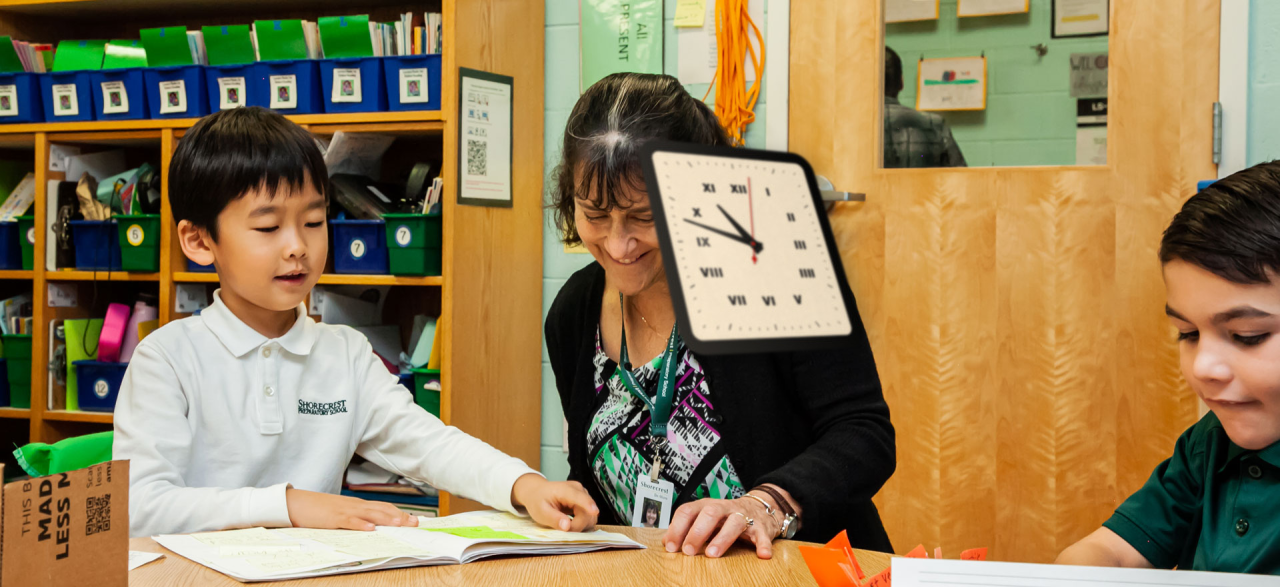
10:48:02
